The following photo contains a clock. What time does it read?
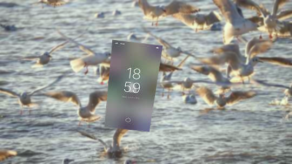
18:59
